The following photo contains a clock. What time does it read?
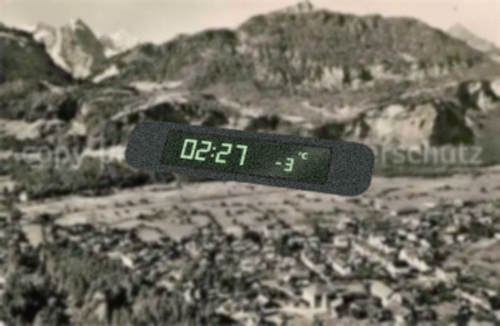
2:27
